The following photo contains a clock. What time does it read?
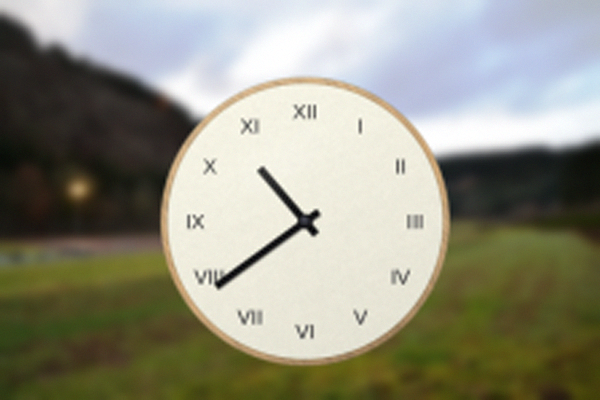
10:39
